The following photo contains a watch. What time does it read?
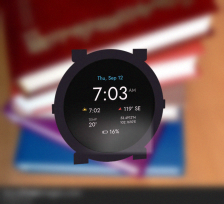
7:03
